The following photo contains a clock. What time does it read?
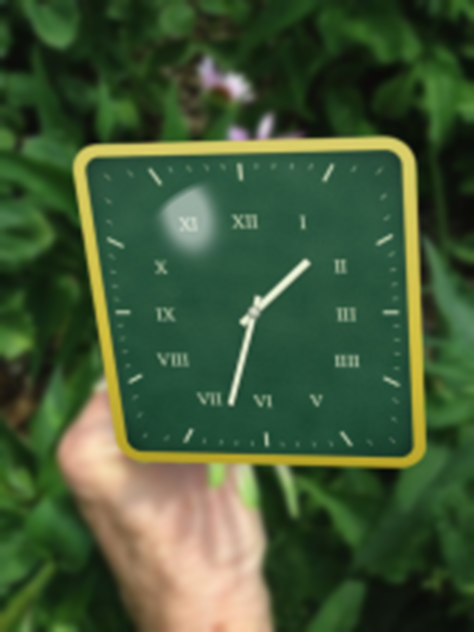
1:33
